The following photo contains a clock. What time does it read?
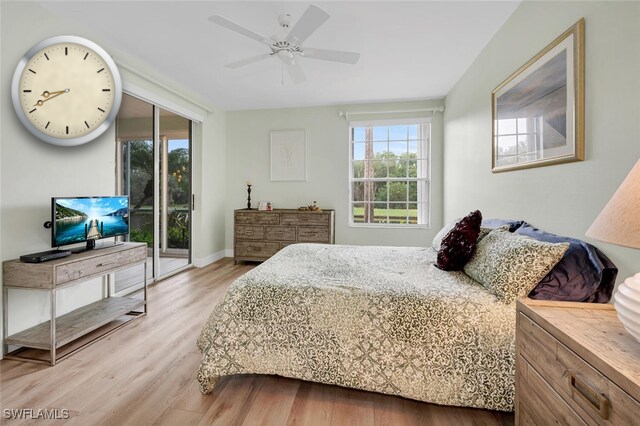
8:41
